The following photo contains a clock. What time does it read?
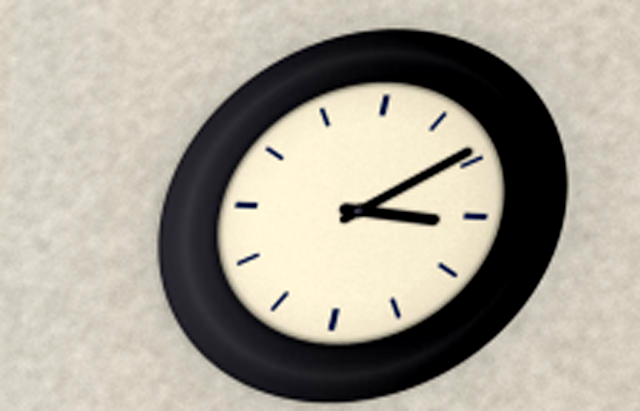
3:09
